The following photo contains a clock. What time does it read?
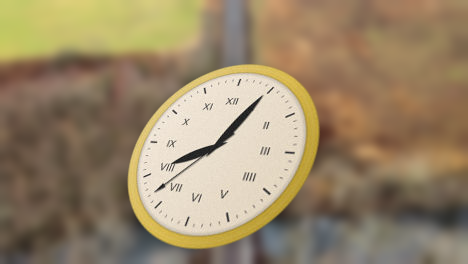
8:04:37
